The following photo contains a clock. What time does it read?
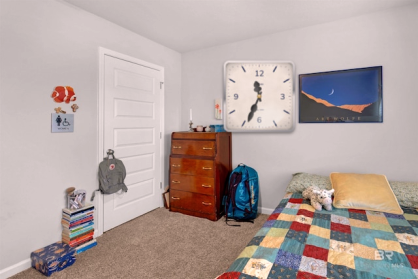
11:34
